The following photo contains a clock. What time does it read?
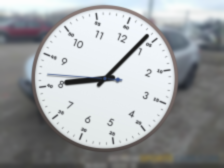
8:03:42
